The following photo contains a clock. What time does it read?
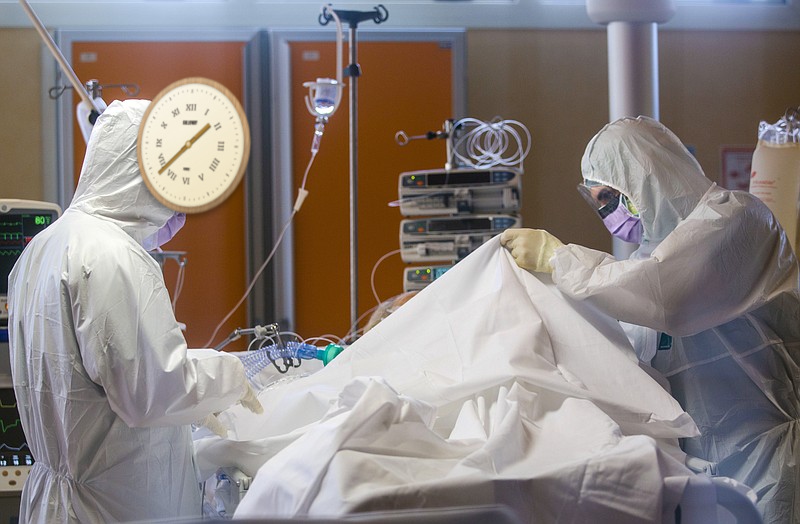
1:38
